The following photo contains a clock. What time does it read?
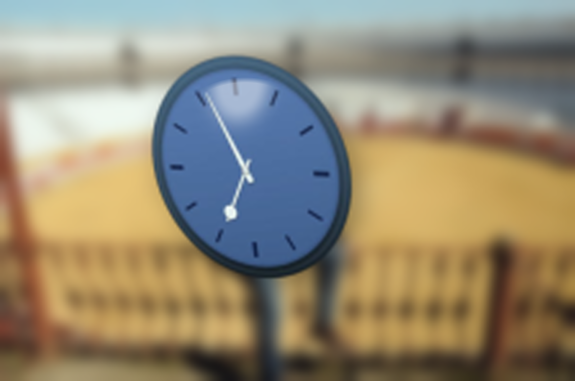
6:56
